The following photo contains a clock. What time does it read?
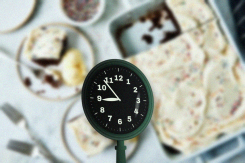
8:53
